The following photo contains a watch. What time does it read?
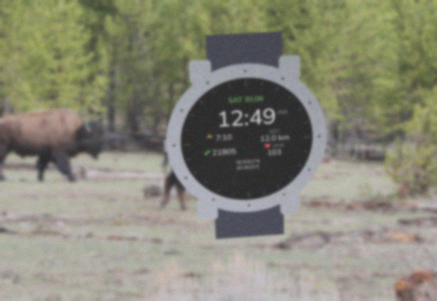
12:49
